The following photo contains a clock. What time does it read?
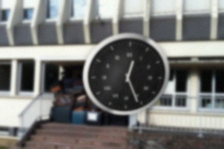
12:26
